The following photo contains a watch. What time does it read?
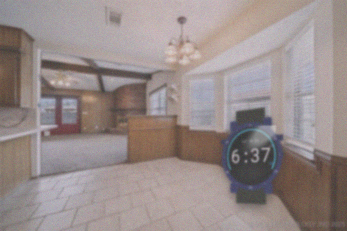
6:37
